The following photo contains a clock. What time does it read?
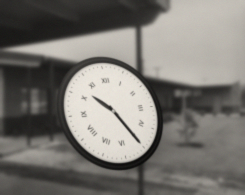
10:25
